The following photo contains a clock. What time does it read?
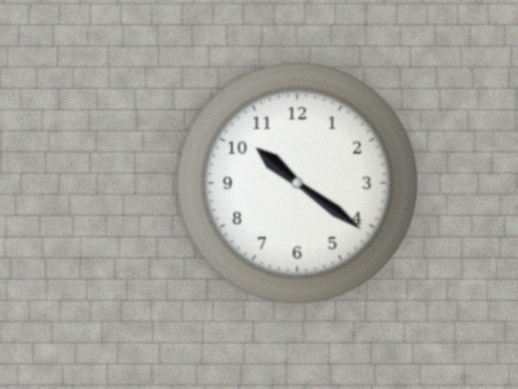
10:21
